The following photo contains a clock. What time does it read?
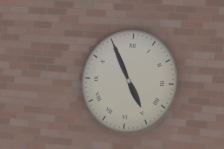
4:55
